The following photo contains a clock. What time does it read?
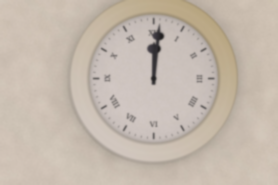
12:01
